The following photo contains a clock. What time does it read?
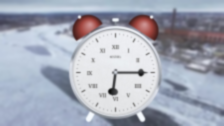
6:15
